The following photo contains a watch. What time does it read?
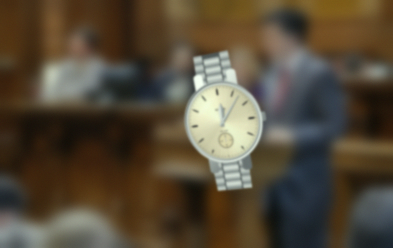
12:07
